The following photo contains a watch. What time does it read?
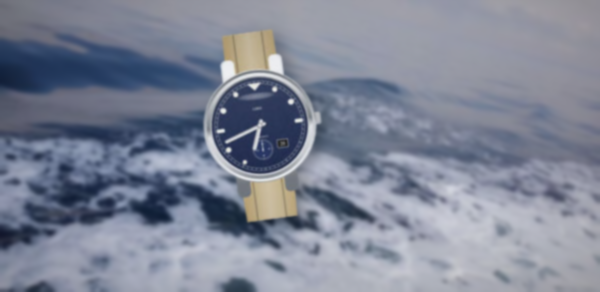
6:42
